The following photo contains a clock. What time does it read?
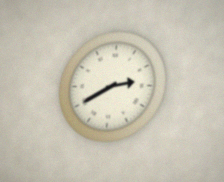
2:40
